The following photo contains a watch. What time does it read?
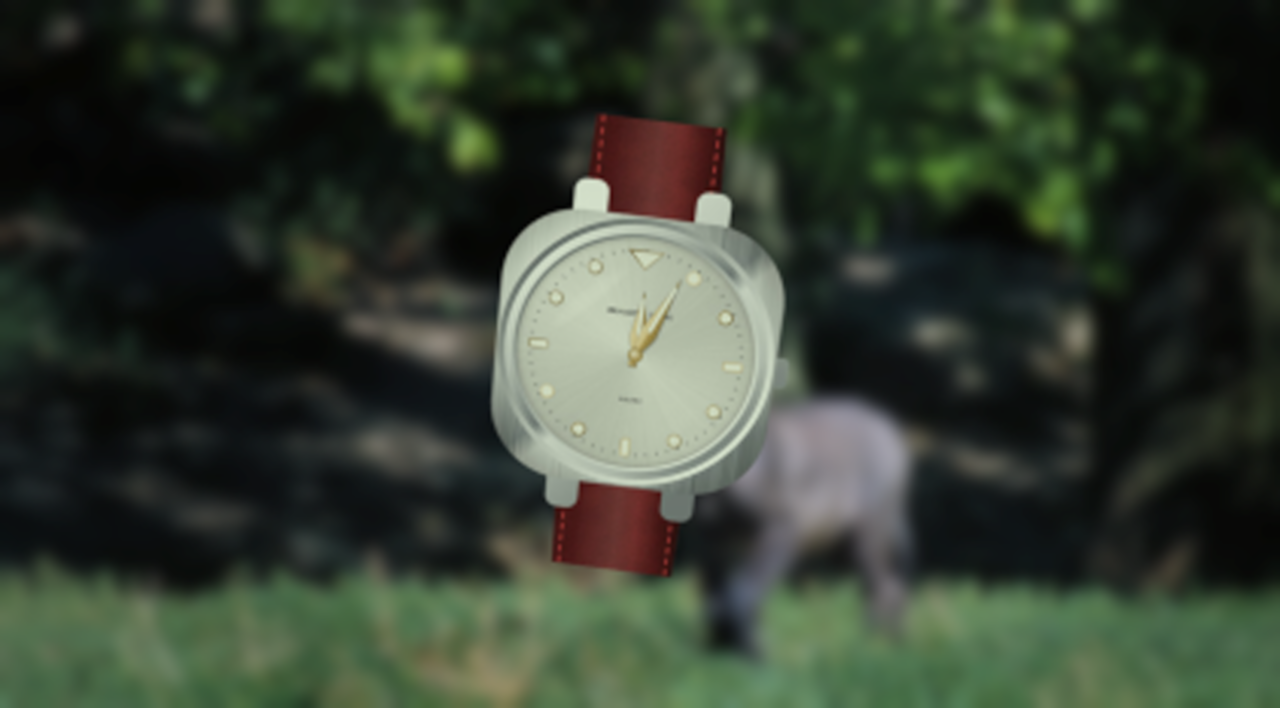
12:04
